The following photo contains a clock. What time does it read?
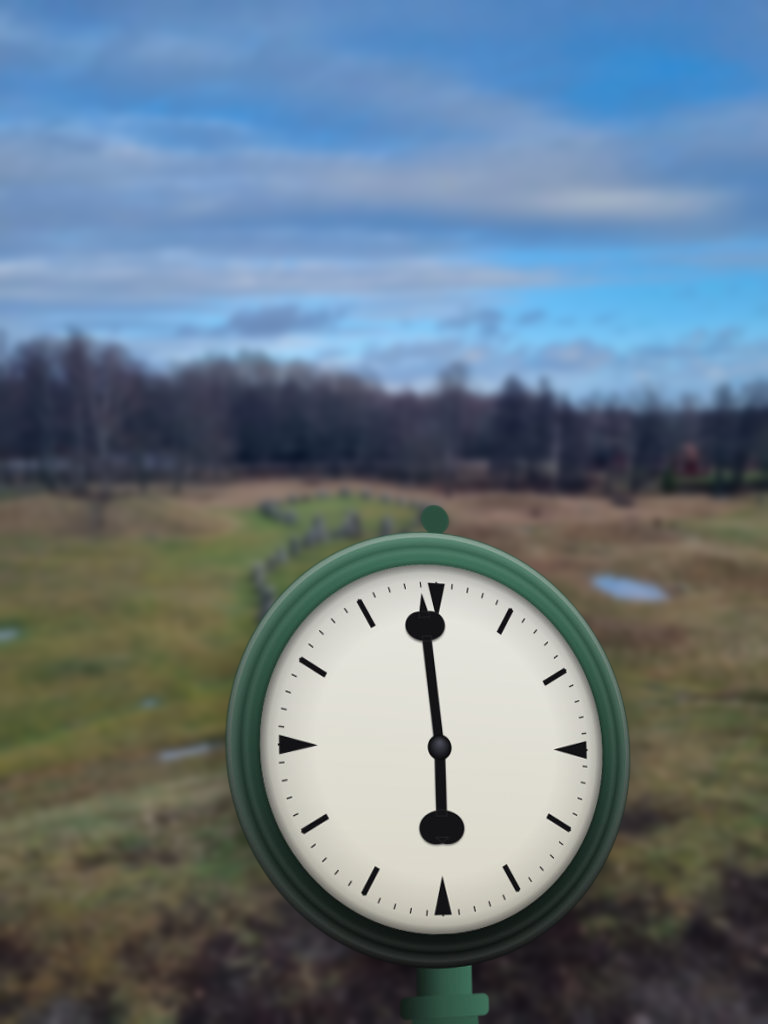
5:59
